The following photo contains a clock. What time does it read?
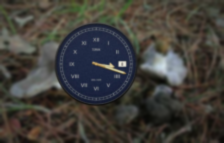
3:18
